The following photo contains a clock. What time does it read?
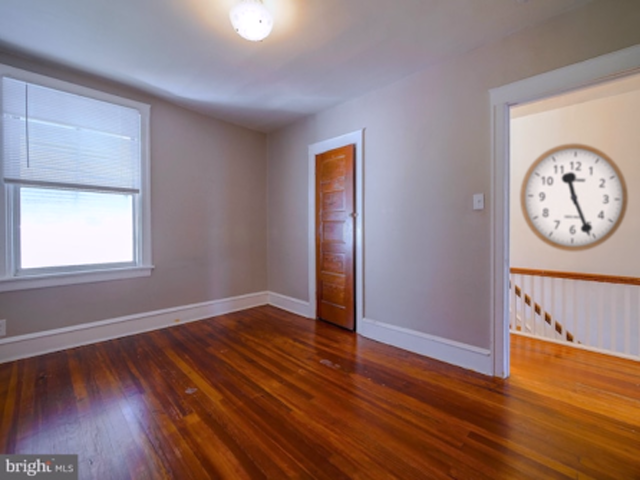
11:26
